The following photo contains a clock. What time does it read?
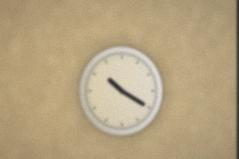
10:20
